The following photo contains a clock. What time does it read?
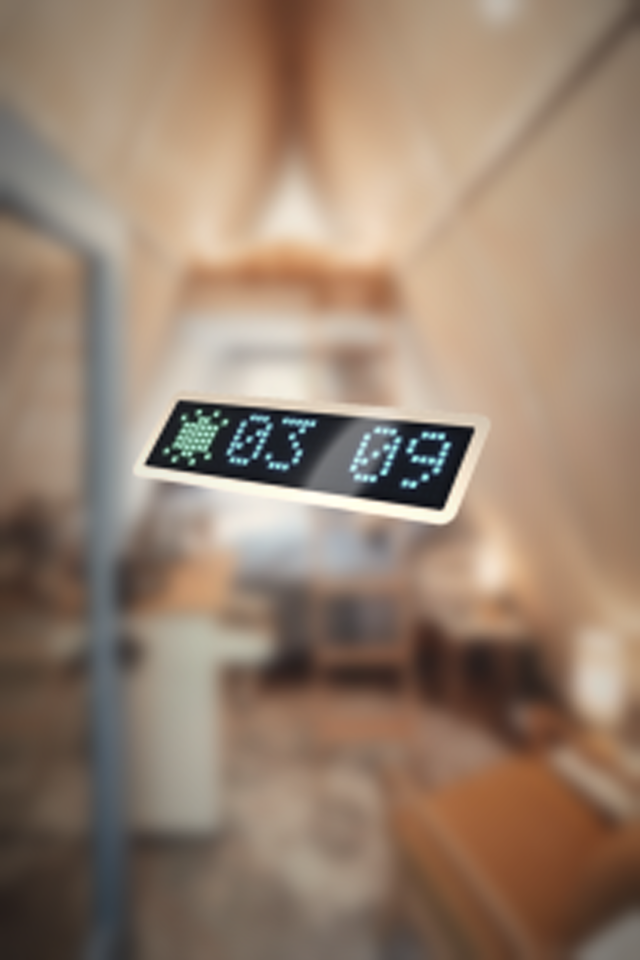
3:09
